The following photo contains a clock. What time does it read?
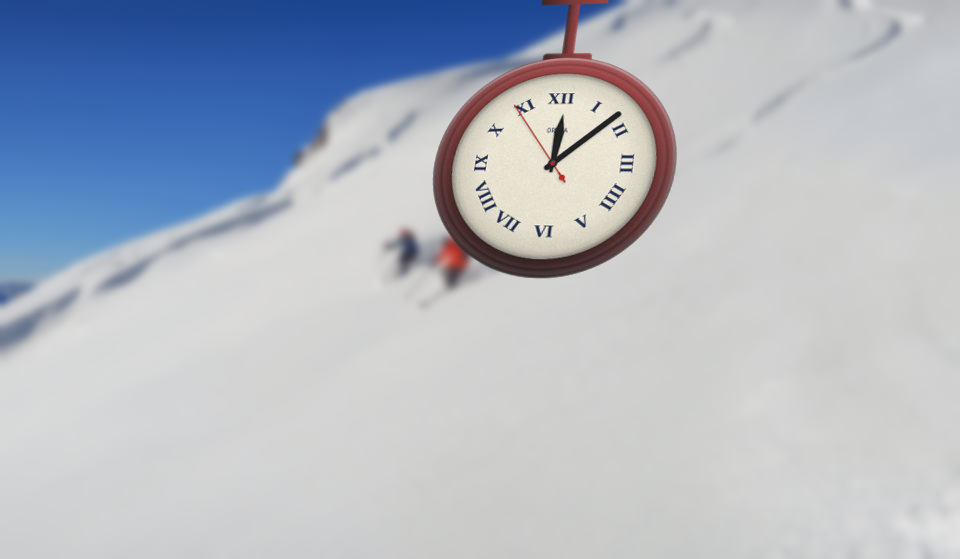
12:07:54
